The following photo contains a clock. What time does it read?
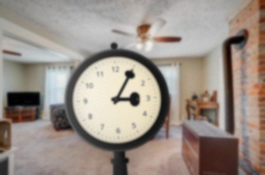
3:05
